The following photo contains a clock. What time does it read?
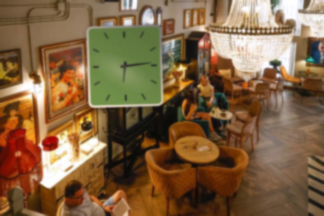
6:14
